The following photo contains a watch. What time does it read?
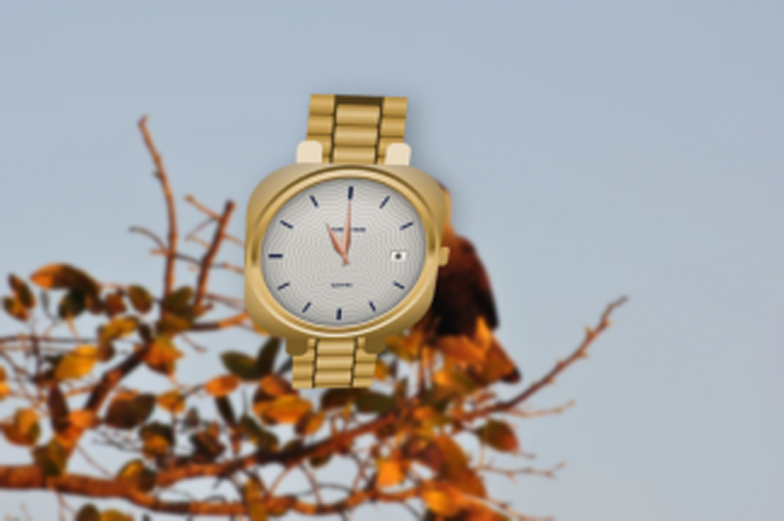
11:00
